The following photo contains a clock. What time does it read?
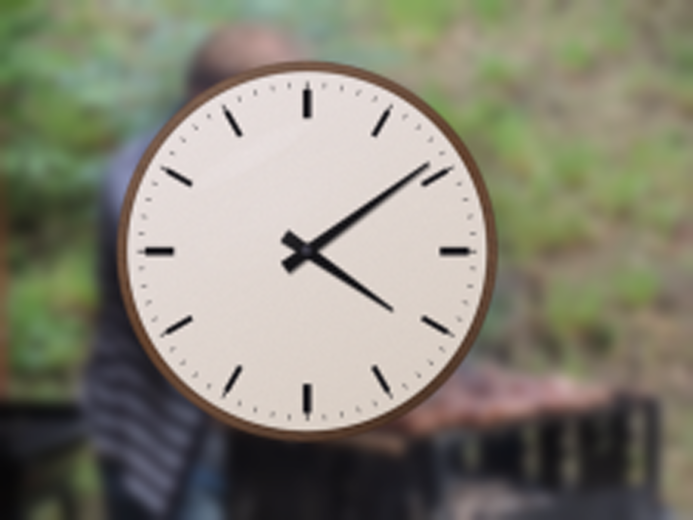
4:09
